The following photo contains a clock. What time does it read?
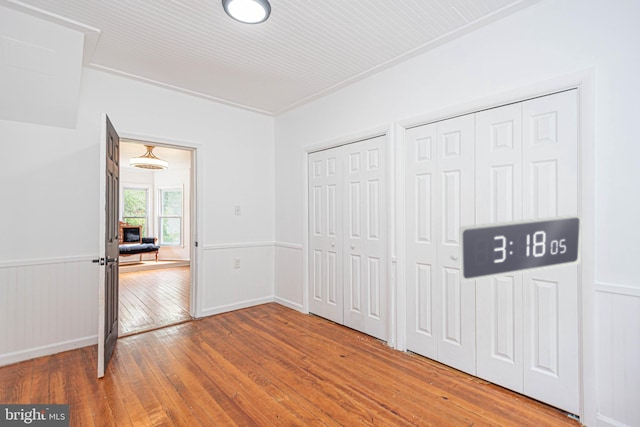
3:18:05
